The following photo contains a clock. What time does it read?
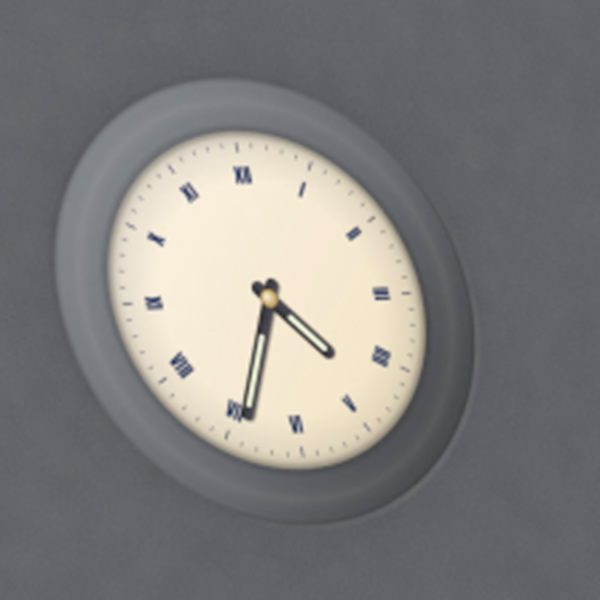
4:34
